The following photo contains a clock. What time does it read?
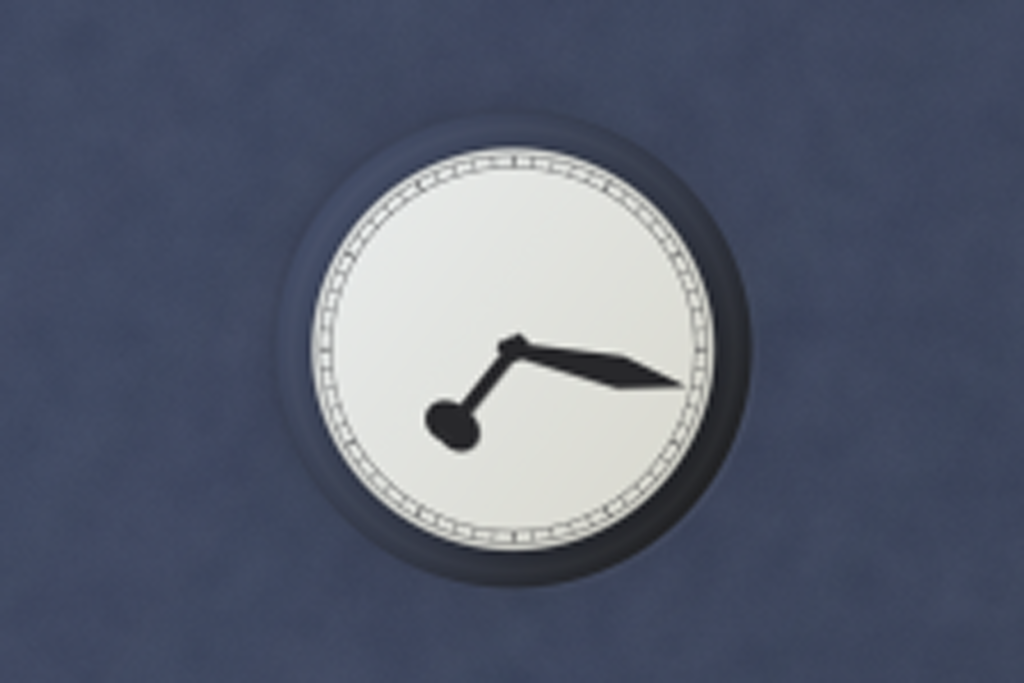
7:17
